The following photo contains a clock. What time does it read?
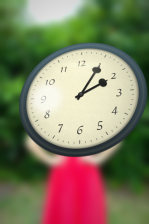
2:05
